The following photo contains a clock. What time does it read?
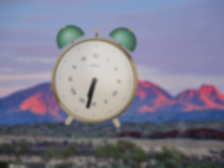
6:32
